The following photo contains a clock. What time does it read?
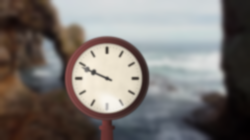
9:49
